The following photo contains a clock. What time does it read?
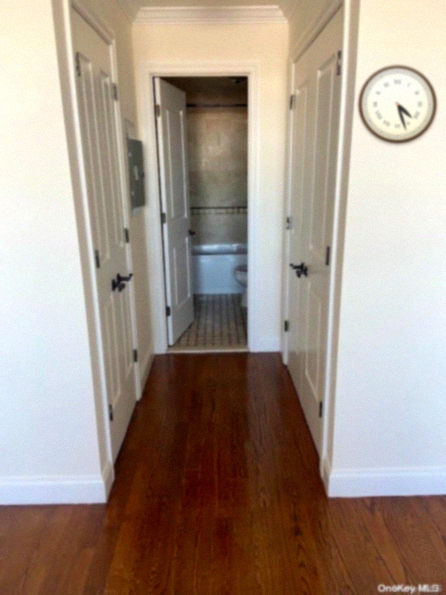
4:27
